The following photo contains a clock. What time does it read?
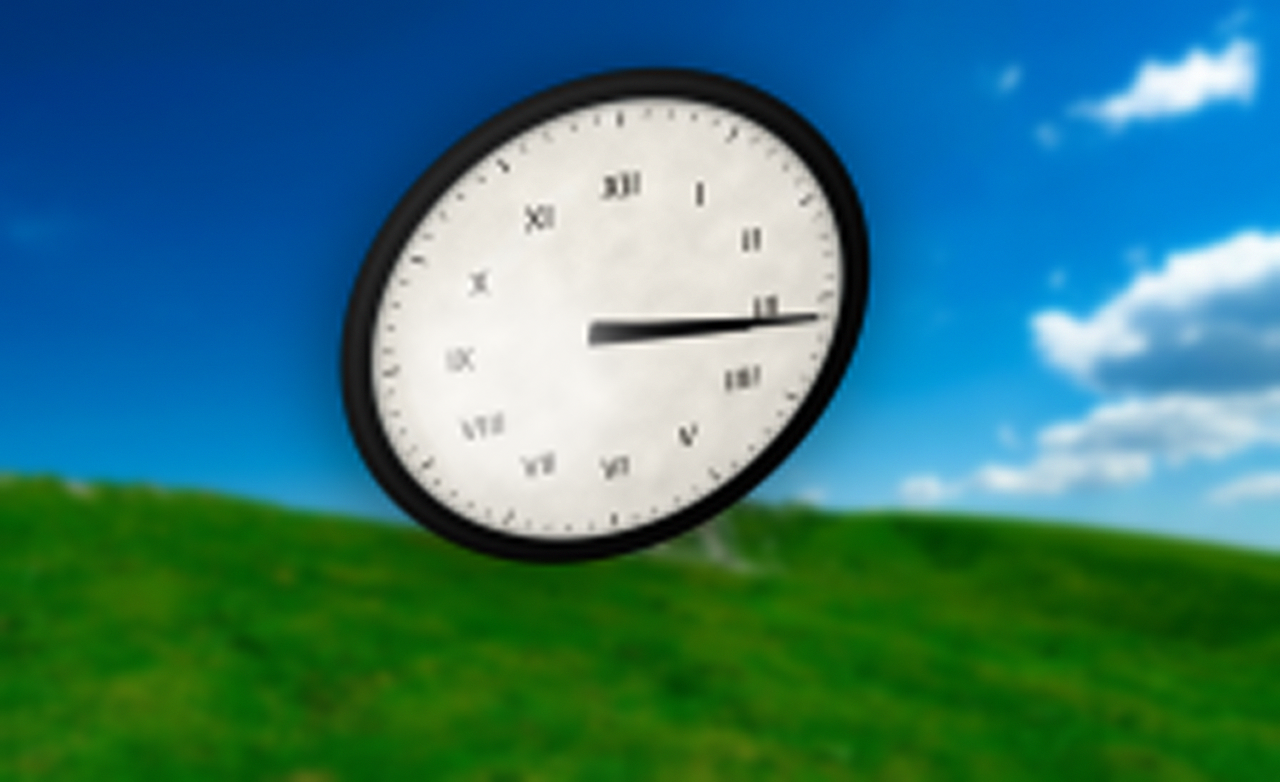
3:16
